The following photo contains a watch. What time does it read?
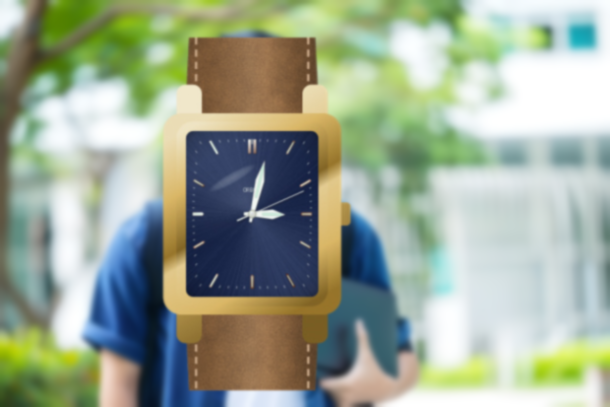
3:02:11
